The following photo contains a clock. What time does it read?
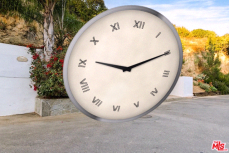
9:10
